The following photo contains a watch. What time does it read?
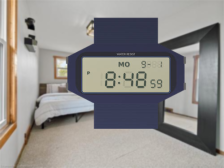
8:48:59
